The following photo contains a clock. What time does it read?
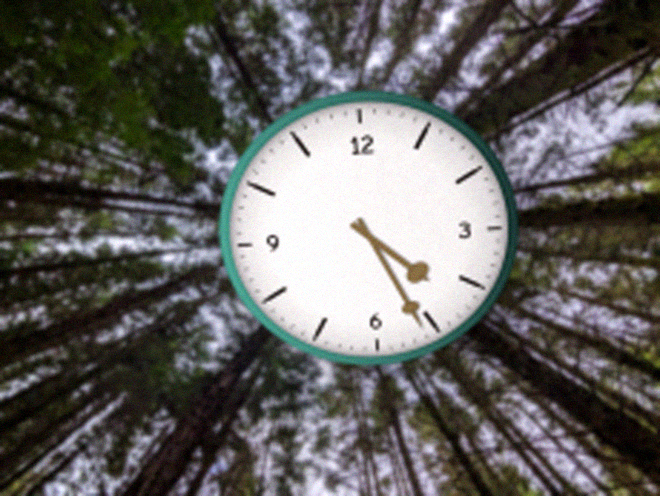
4:26
